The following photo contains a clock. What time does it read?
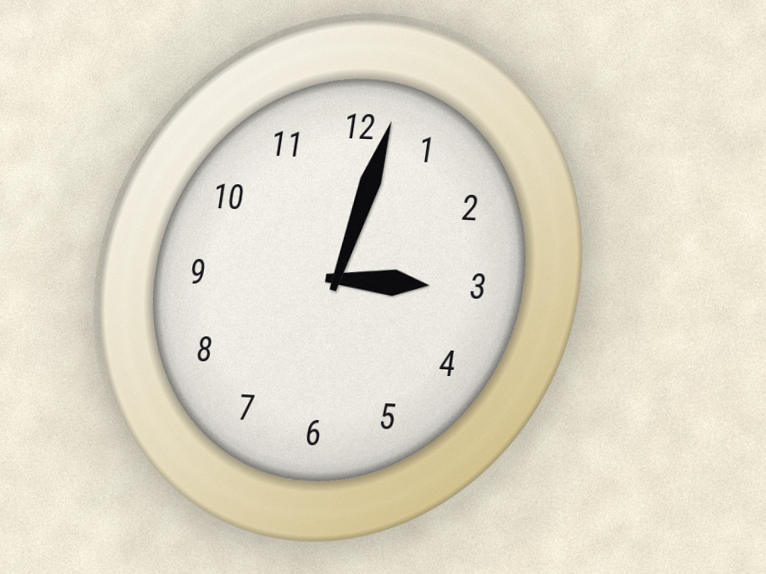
3:02
